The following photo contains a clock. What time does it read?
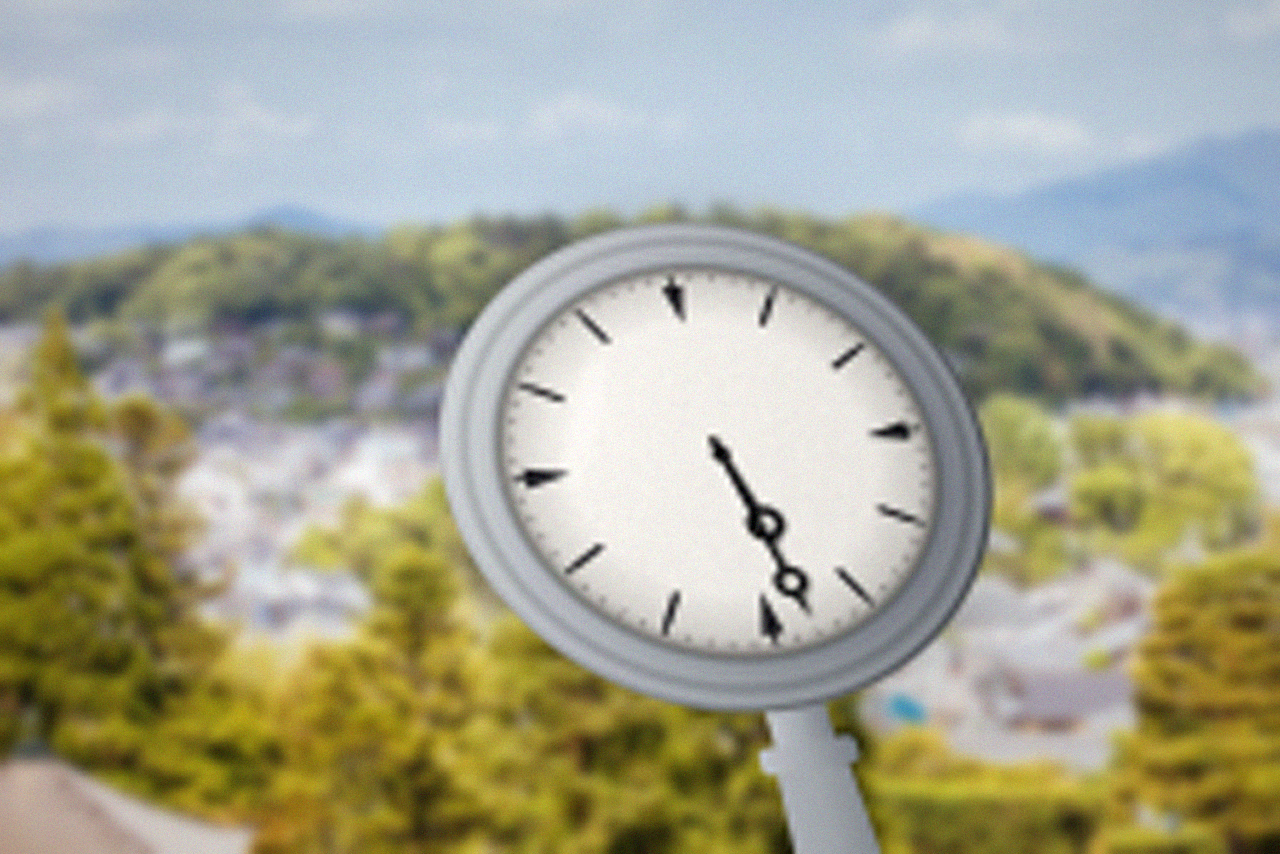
5:28
